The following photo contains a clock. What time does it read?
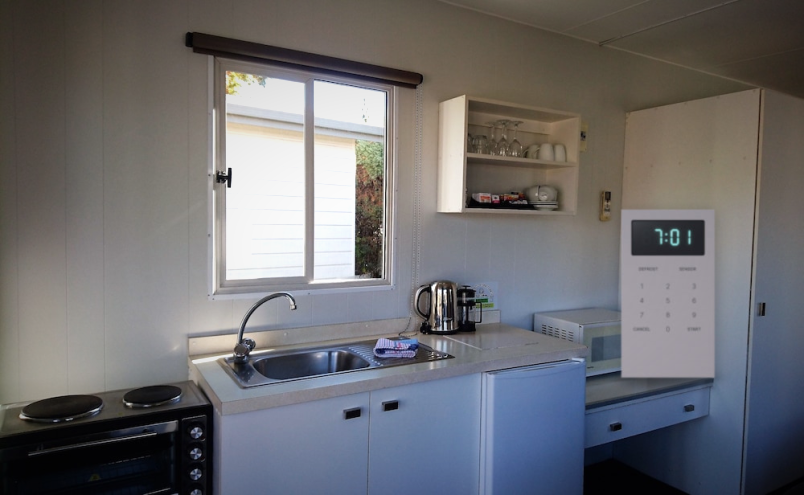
7:01
